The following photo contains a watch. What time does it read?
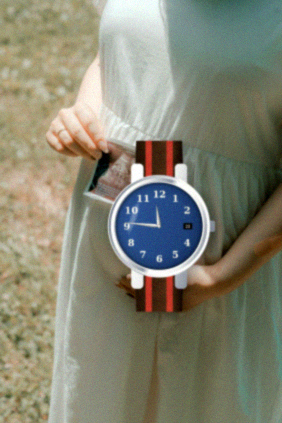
11:46
